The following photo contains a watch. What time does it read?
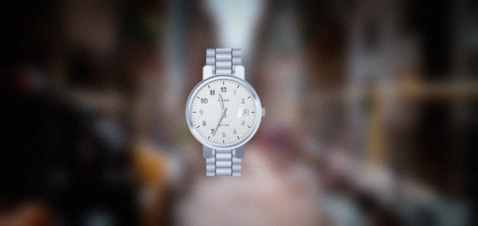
11:34
